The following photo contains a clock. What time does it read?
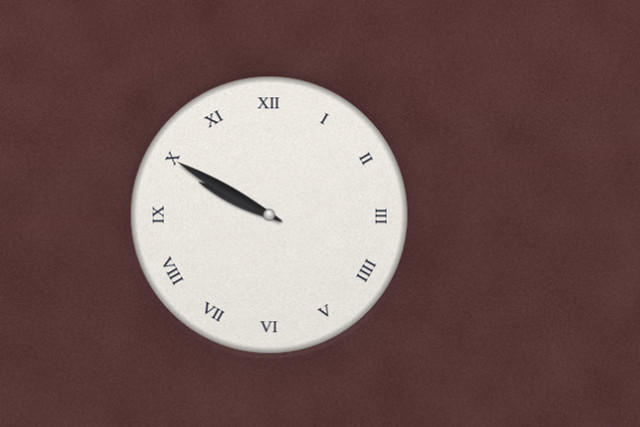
9:50
